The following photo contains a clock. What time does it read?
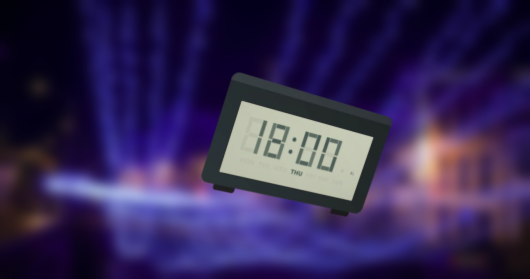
18:00
